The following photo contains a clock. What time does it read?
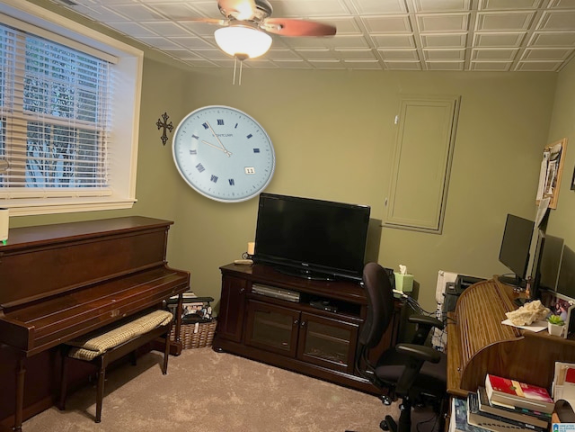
9:56
